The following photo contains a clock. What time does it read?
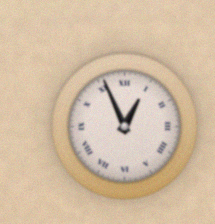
12:56
